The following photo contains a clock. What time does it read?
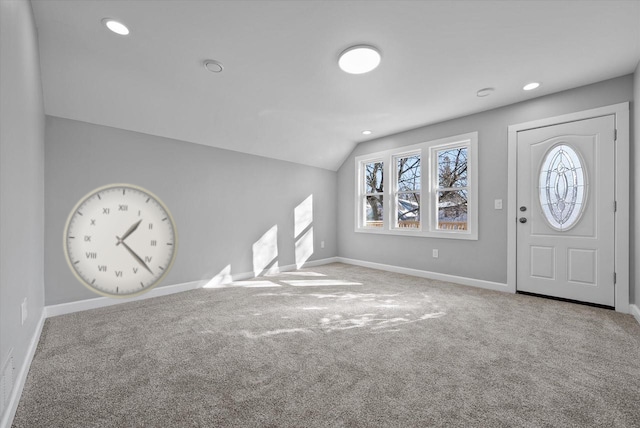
1:22
